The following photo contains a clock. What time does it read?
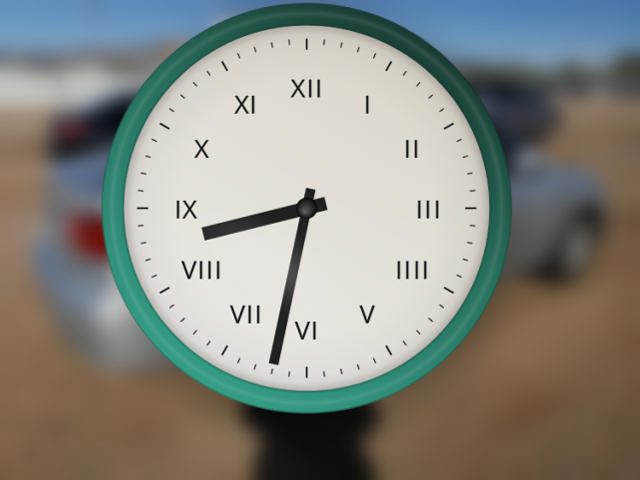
8:32
